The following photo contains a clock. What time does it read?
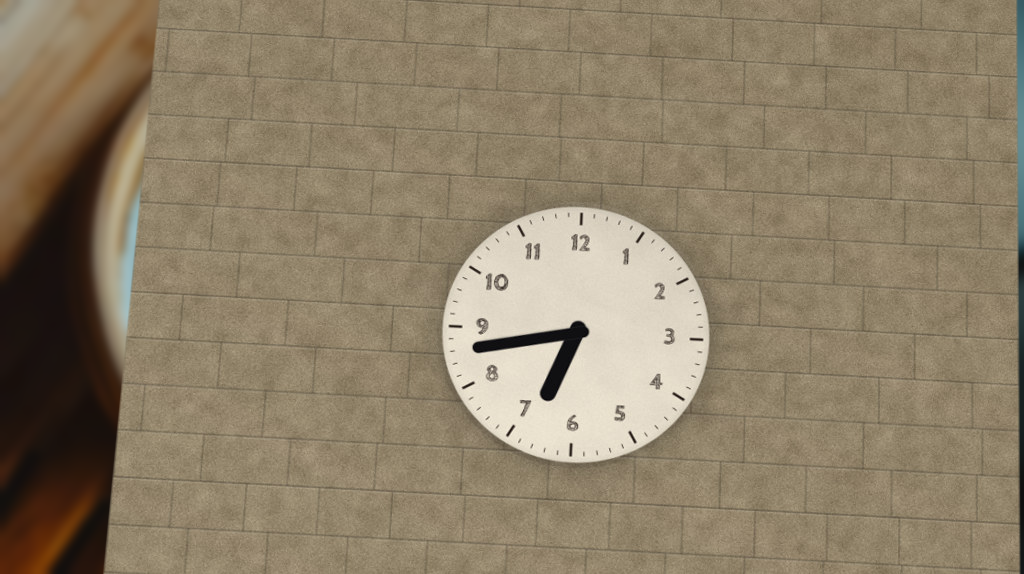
6:43
